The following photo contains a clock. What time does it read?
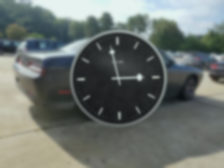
2:58
